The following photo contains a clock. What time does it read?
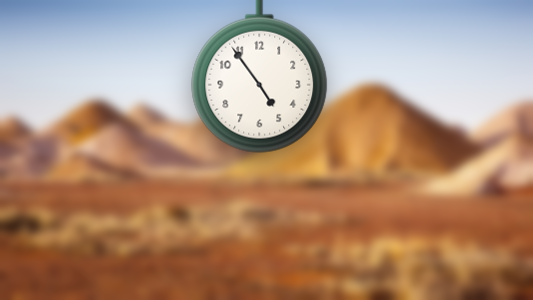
4:54
